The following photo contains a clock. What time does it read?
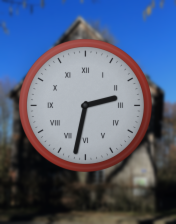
2:32
